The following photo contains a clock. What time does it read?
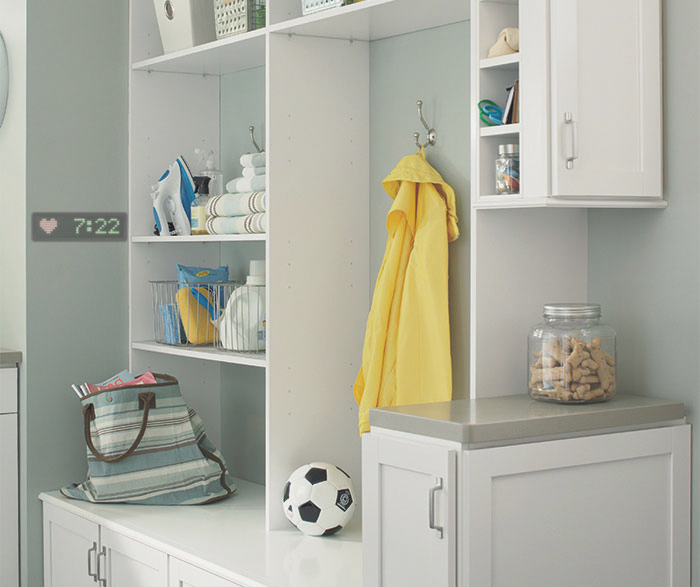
7:22
